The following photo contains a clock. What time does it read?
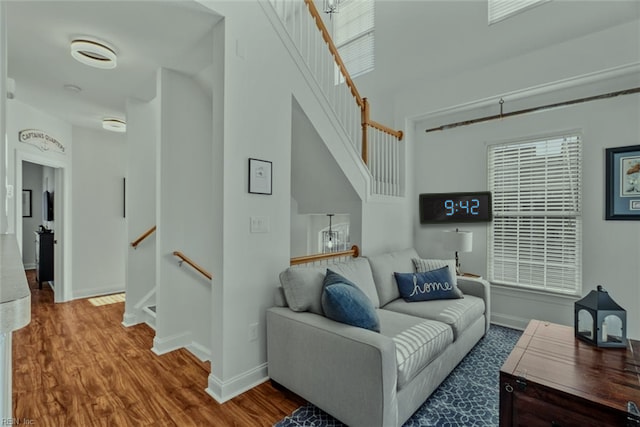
9:42
